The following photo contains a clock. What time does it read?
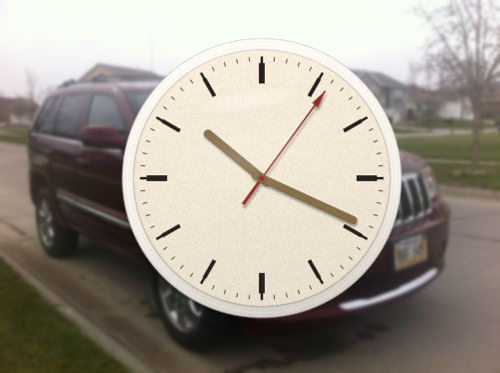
10:19:06
